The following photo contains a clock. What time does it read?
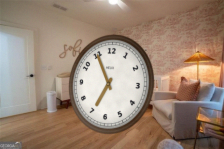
6:55
